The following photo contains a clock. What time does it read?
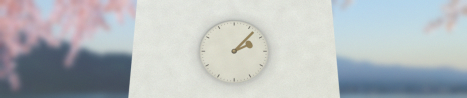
2:07
